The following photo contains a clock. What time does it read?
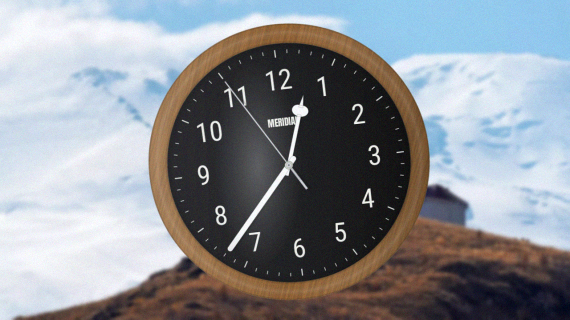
12:36:55
